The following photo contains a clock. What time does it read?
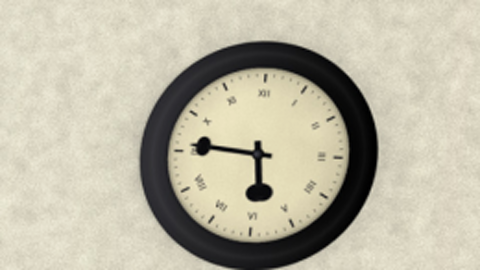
5:46
